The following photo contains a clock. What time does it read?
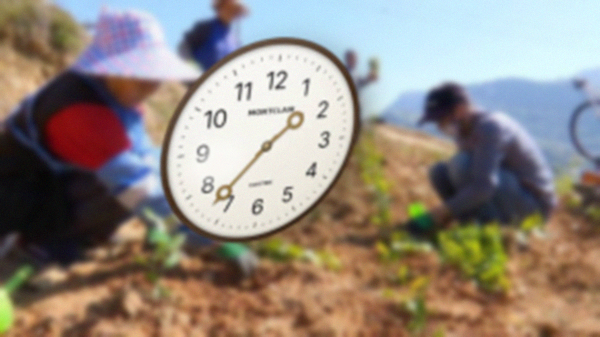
1:37
